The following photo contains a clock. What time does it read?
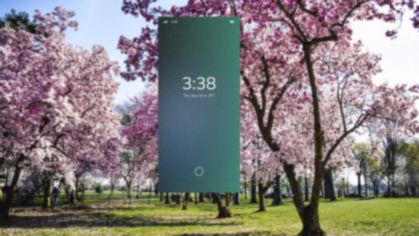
3:38
